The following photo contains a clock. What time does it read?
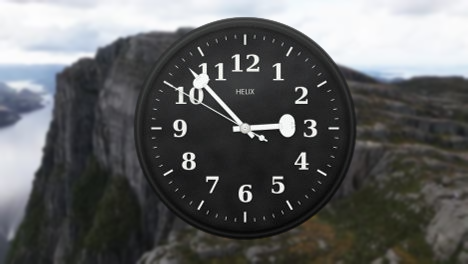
2:52:50
